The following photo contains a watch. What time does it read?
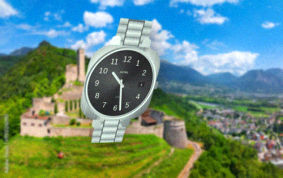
10:28
